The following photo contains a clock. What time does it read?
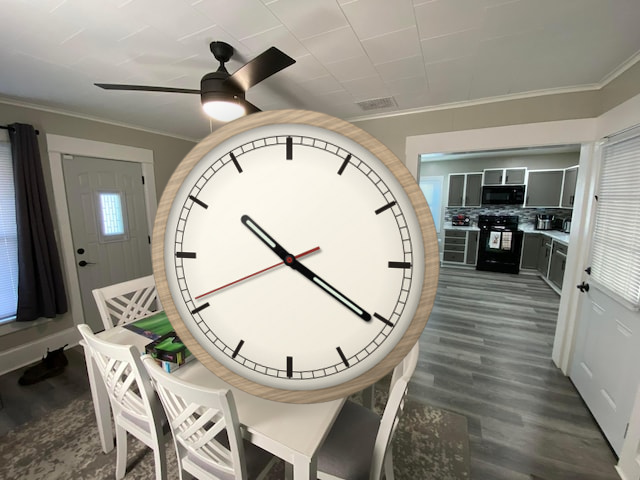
10:20:41
